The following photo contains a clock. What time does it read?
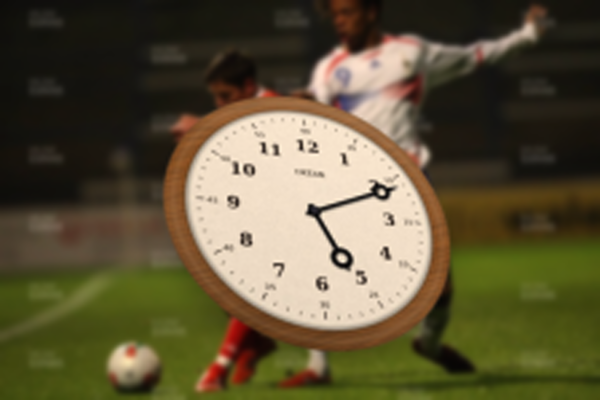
5:11
